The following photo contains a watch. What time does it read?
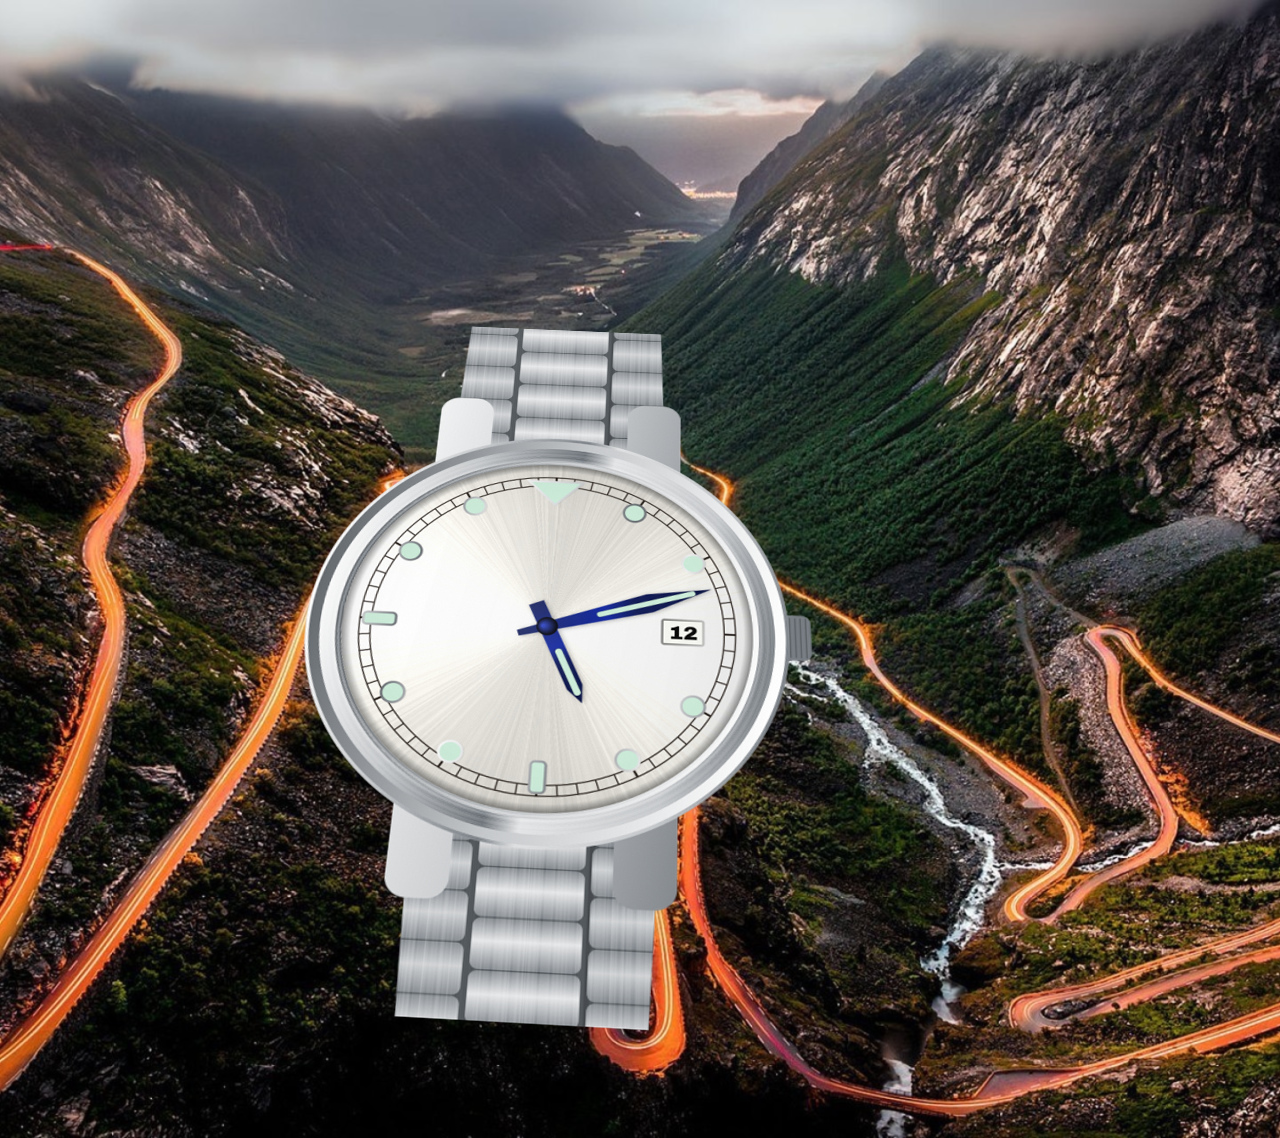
5:12
